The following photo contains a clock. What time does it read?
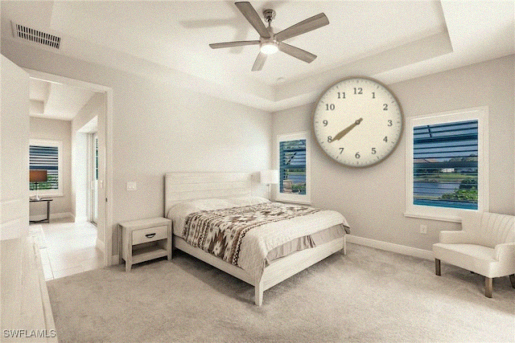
7:39
